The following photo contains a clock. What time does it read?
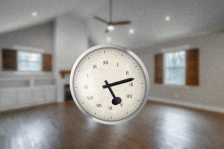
5:13
